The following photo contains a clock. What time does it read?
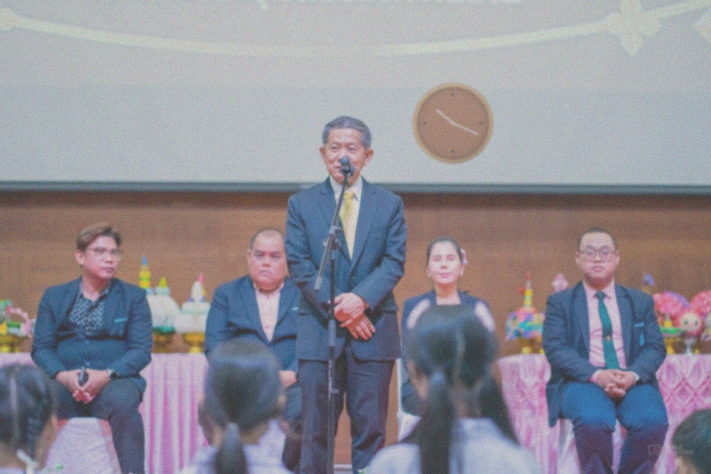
10:19
